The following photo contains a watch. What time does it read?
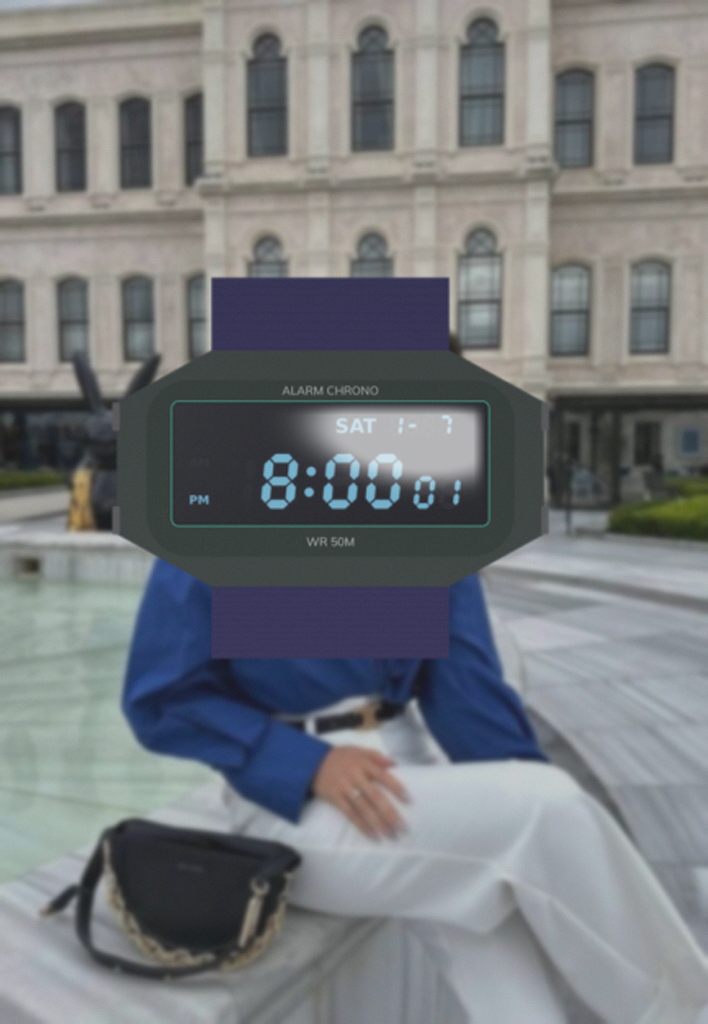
8:00:01
